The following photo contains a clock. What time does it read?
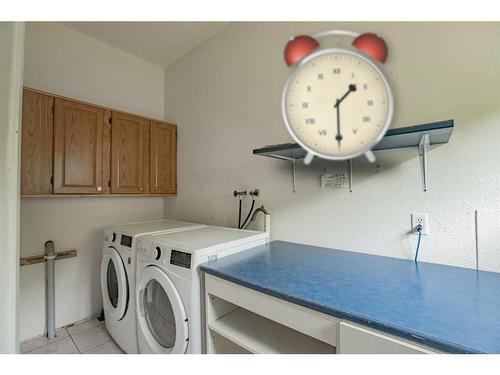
1:30
